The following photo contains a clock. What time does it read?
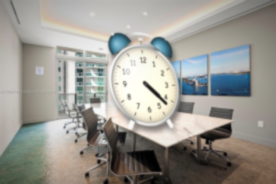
4:22
